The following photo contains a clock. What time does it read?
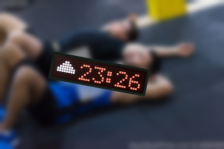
23:26
